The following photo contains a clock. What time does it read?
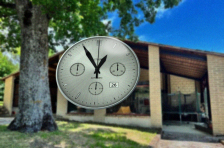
12:55
